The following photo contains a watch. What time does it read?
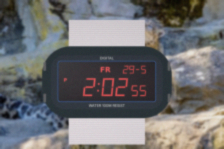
2:02:55
